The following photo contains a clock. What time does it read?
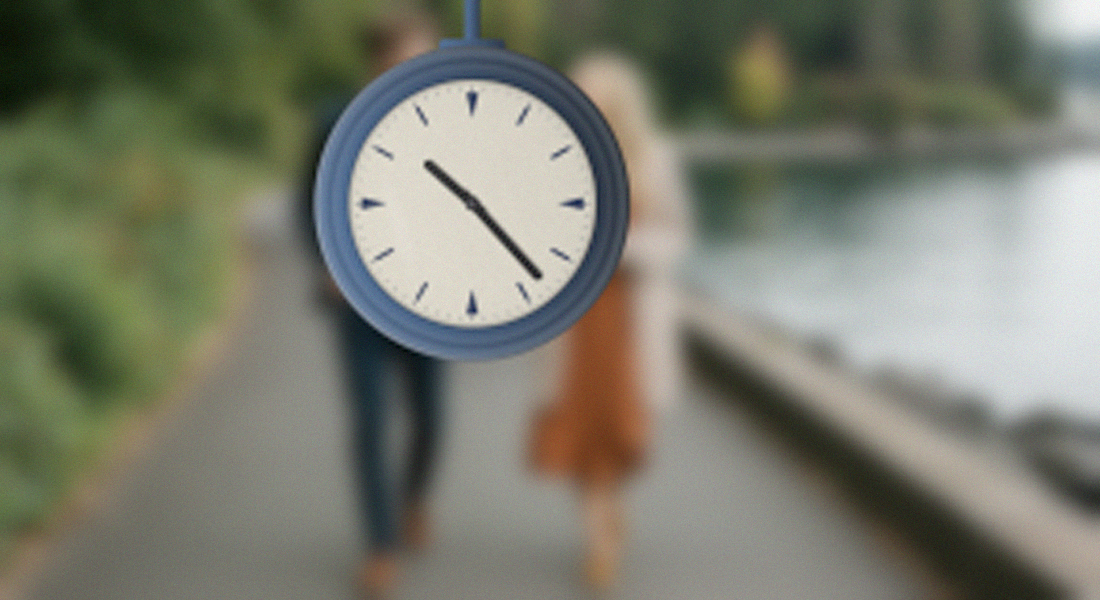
10:23
